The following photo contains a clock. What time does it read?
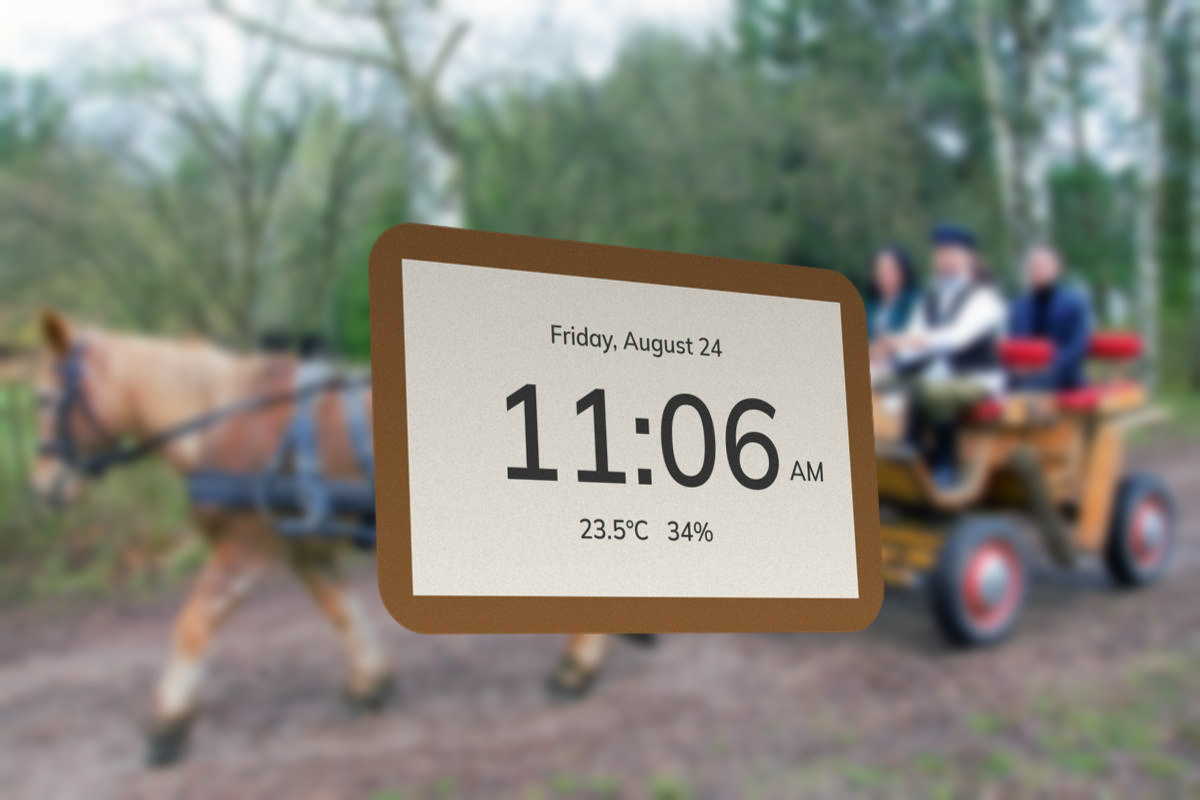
11:06
